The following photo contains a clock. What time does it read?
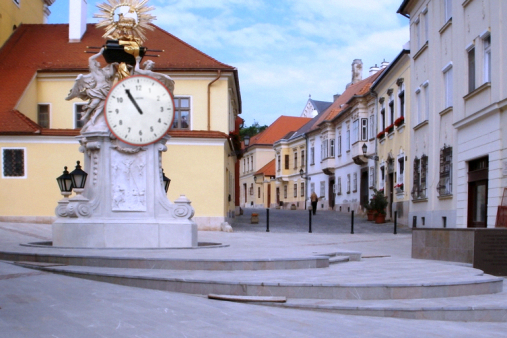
10:55
